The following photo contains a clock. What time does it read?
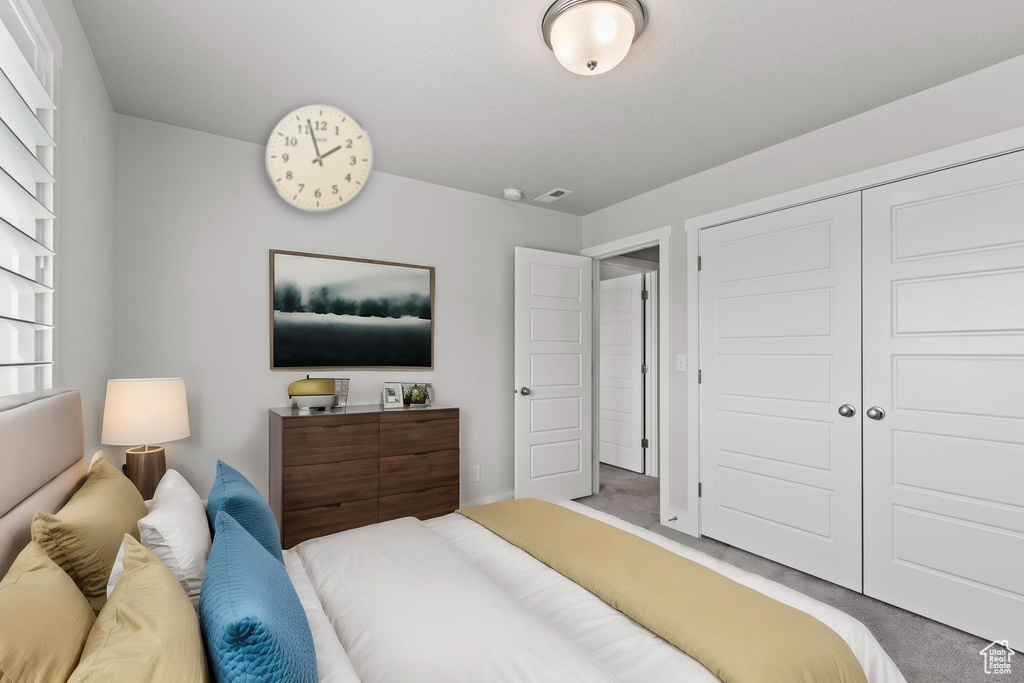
1:57
